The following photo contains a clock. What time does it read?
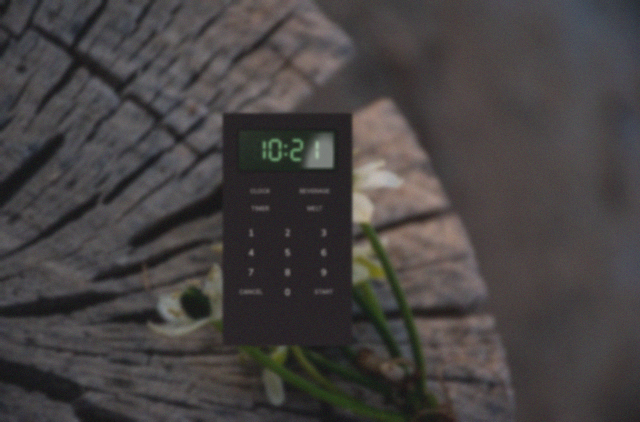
10:21
